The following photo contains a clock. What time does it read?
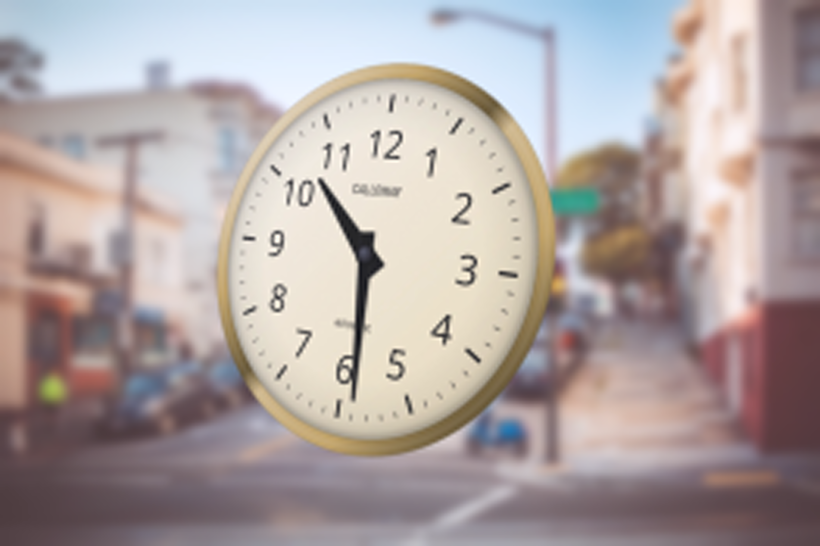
10:29
